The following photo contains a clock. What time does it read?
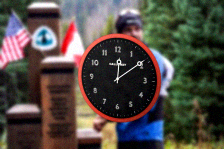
12:09
